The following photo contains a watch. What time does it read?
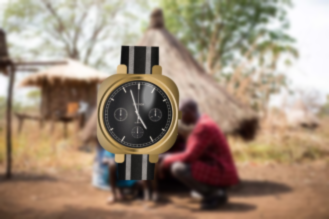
4:57
